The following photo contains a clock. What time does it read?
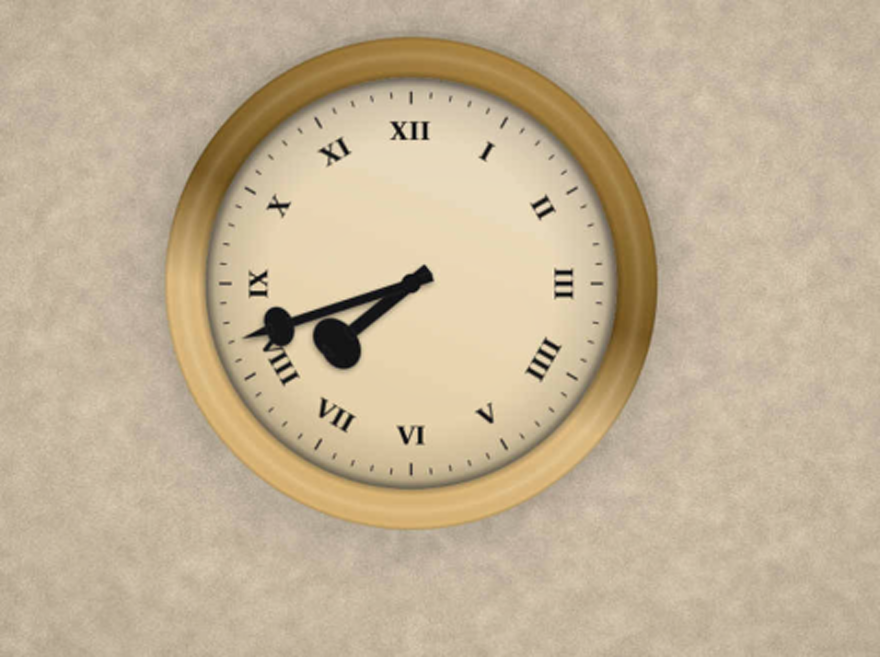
7:42
